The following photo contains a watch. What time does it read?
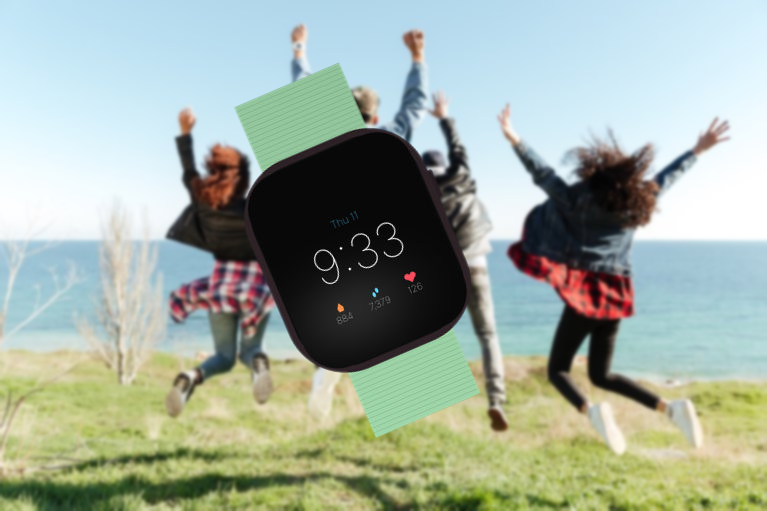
9:33
